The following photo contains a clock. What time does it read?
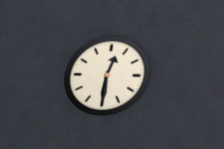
12:30
